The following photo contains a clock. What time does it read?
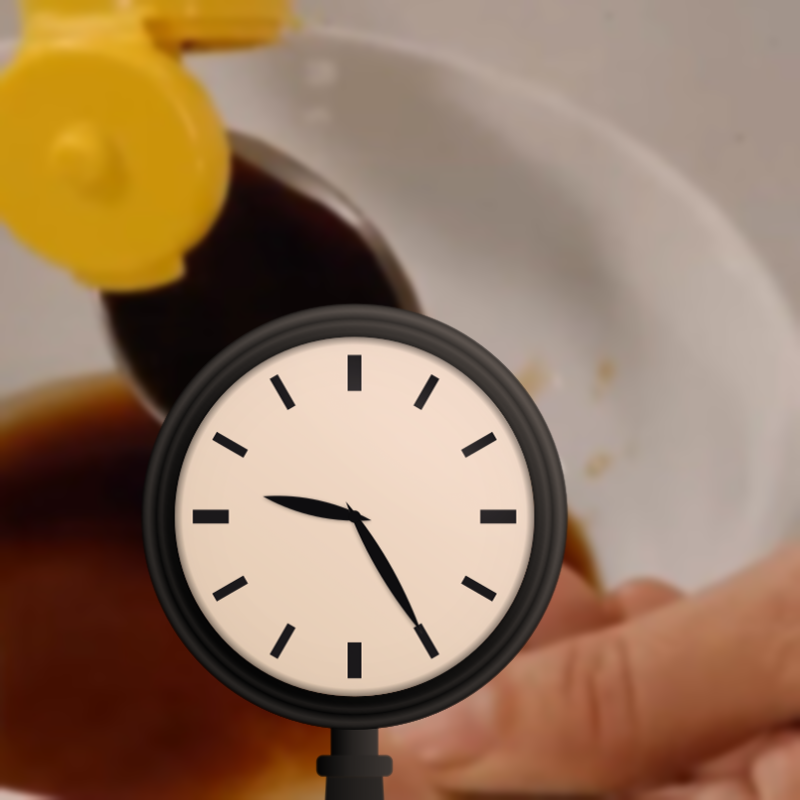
9:25
